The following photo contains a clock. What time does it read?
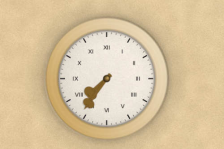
7:36
